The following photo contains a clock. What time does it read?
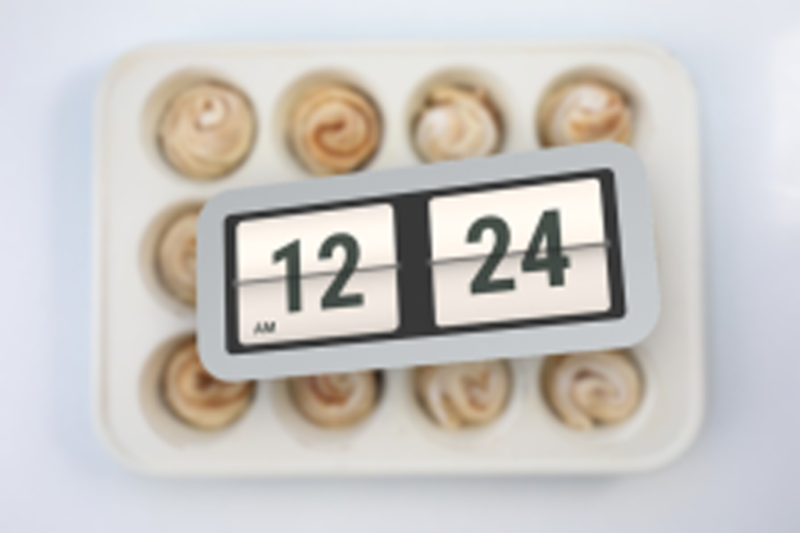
12:24
